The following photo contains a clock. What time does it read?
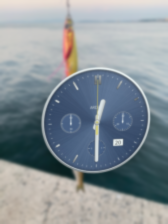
12:30
